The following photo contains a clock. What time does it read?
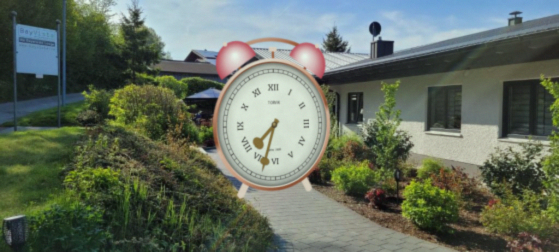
7:33
